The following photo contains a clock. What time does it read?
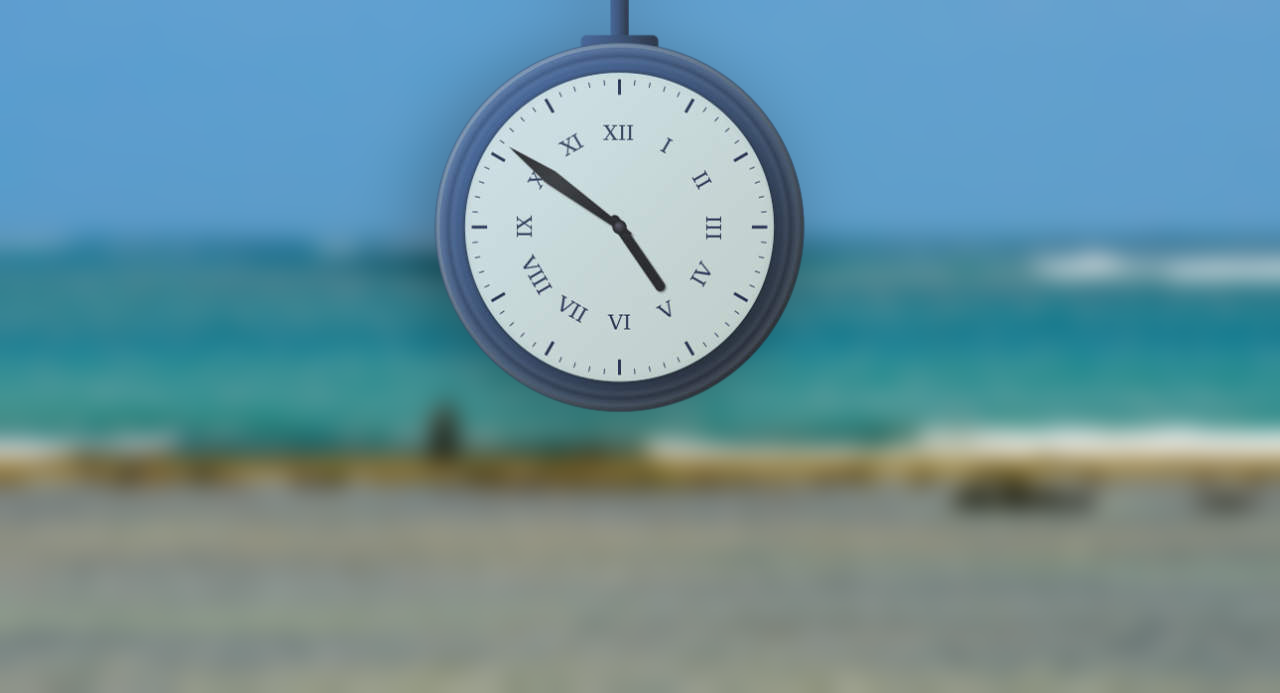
4:51
